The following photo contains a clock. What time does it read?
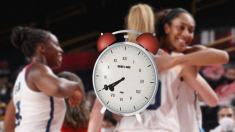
7:40
